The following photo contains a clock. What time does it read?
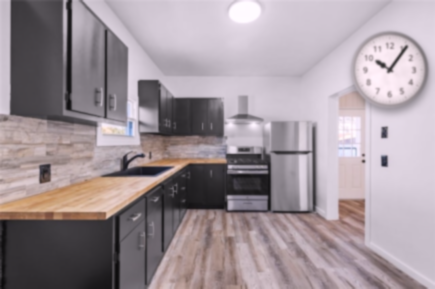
10:06
